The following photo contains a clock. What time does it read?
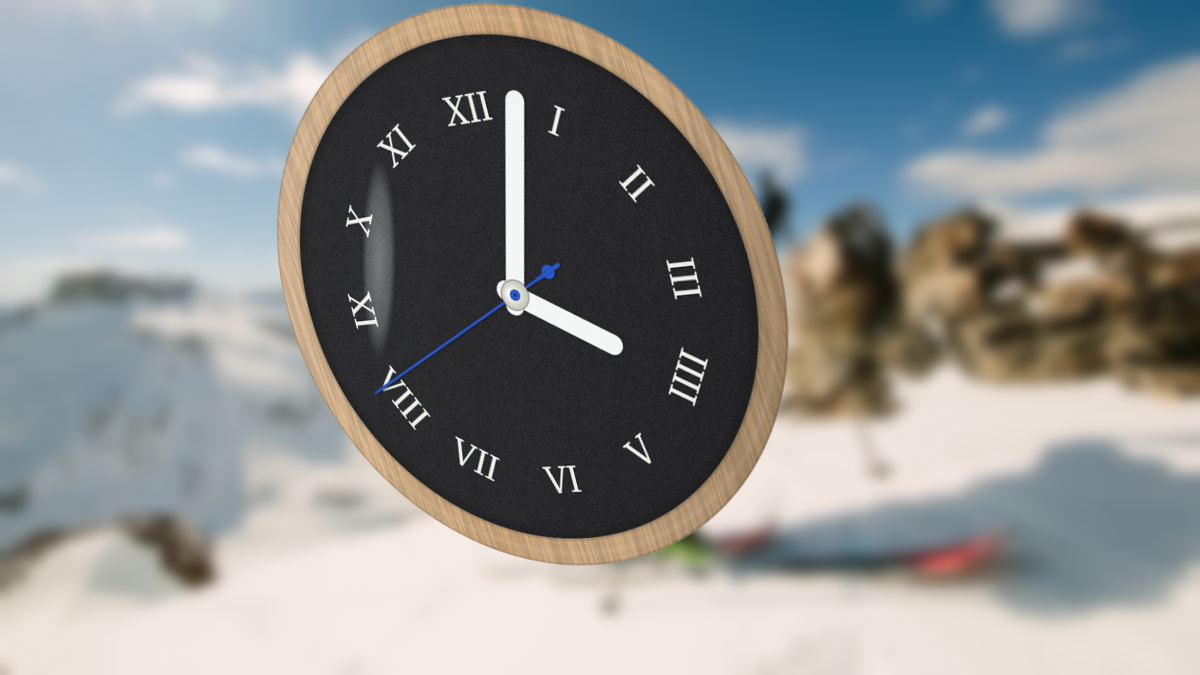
4:02:41
